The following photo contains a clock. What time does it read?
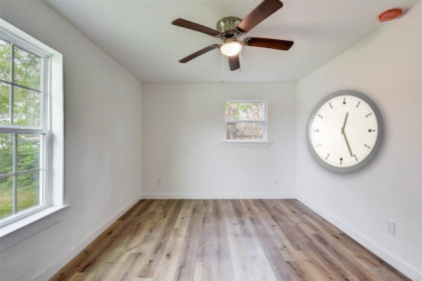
12:26
